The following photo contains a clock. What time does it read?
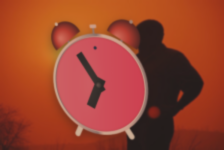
6:55
